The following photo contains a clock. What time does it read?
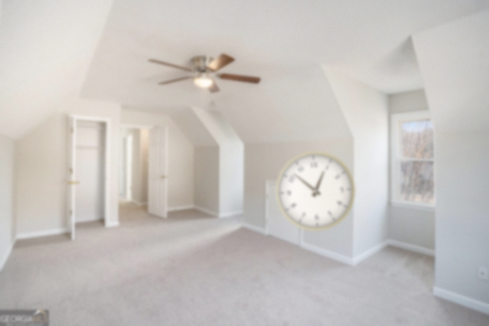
12:52
